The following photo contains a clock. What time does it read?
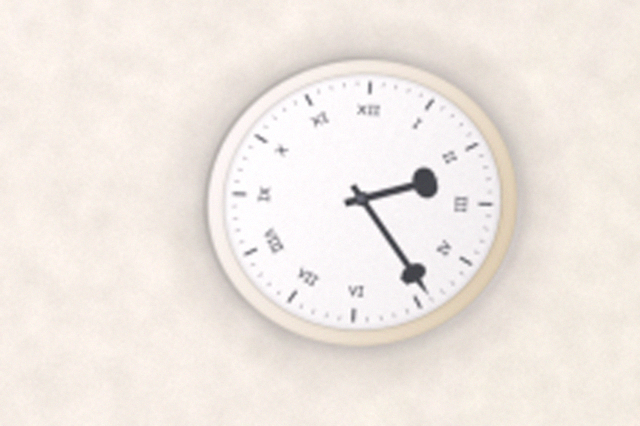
2:24
